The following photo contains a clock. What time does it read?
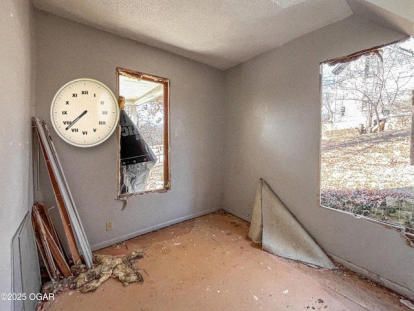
7:38
